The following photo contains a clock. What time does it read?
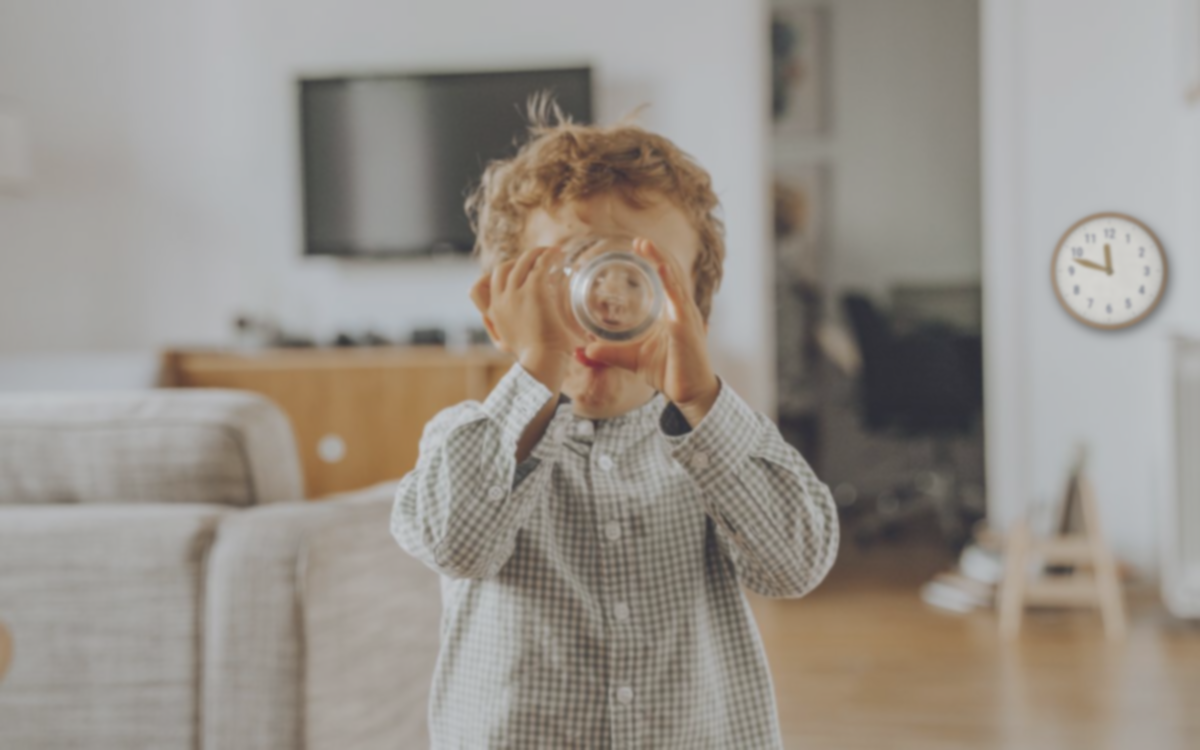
11:48
